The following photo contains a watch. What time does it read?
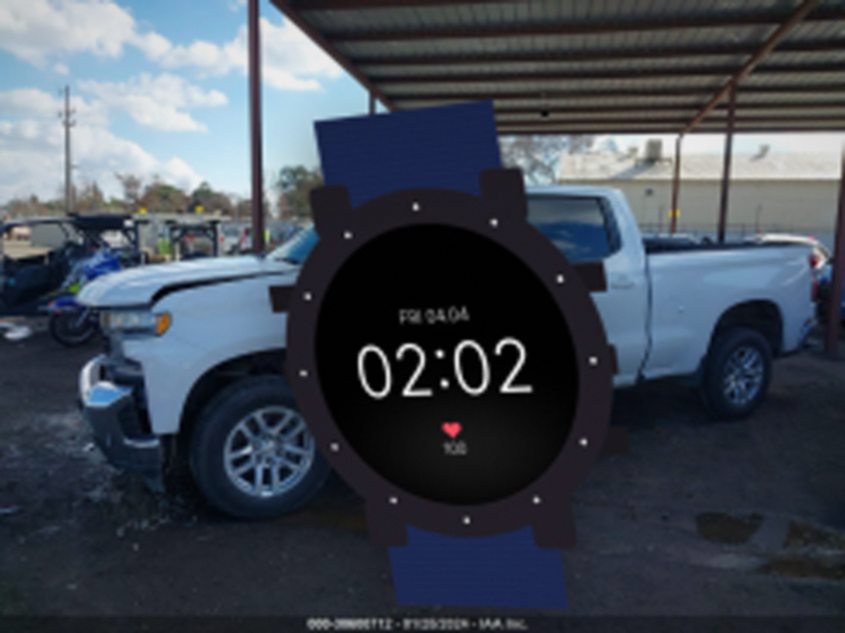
2:02
